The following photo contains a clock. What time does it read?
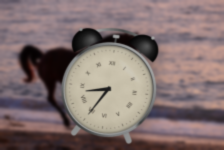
8:35
